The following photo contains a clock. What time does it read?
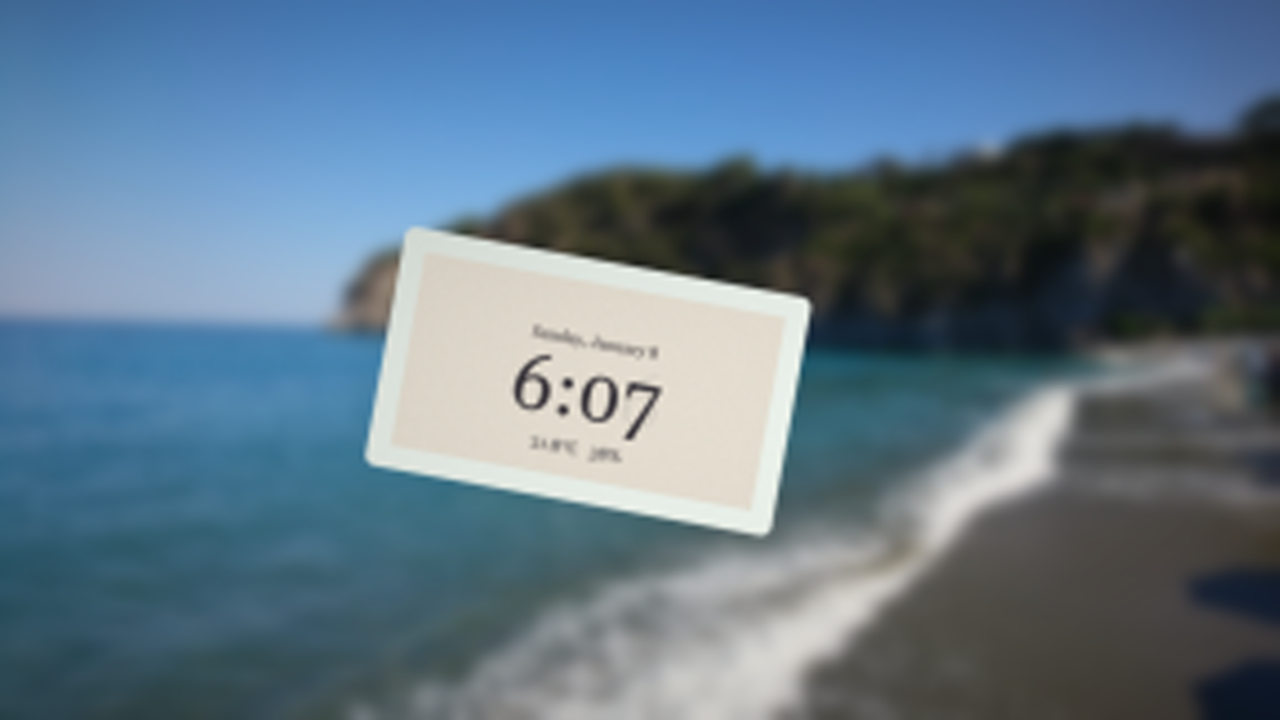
6:07
